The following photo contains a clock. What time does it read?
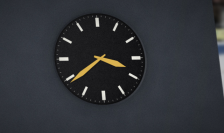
3:39
